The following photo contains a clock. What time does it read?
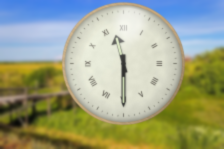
11:30
